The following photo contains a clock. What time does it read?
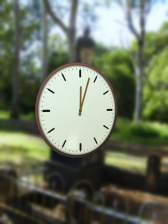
12:03
